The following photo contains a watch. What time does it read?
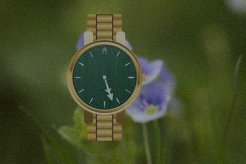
5:27
